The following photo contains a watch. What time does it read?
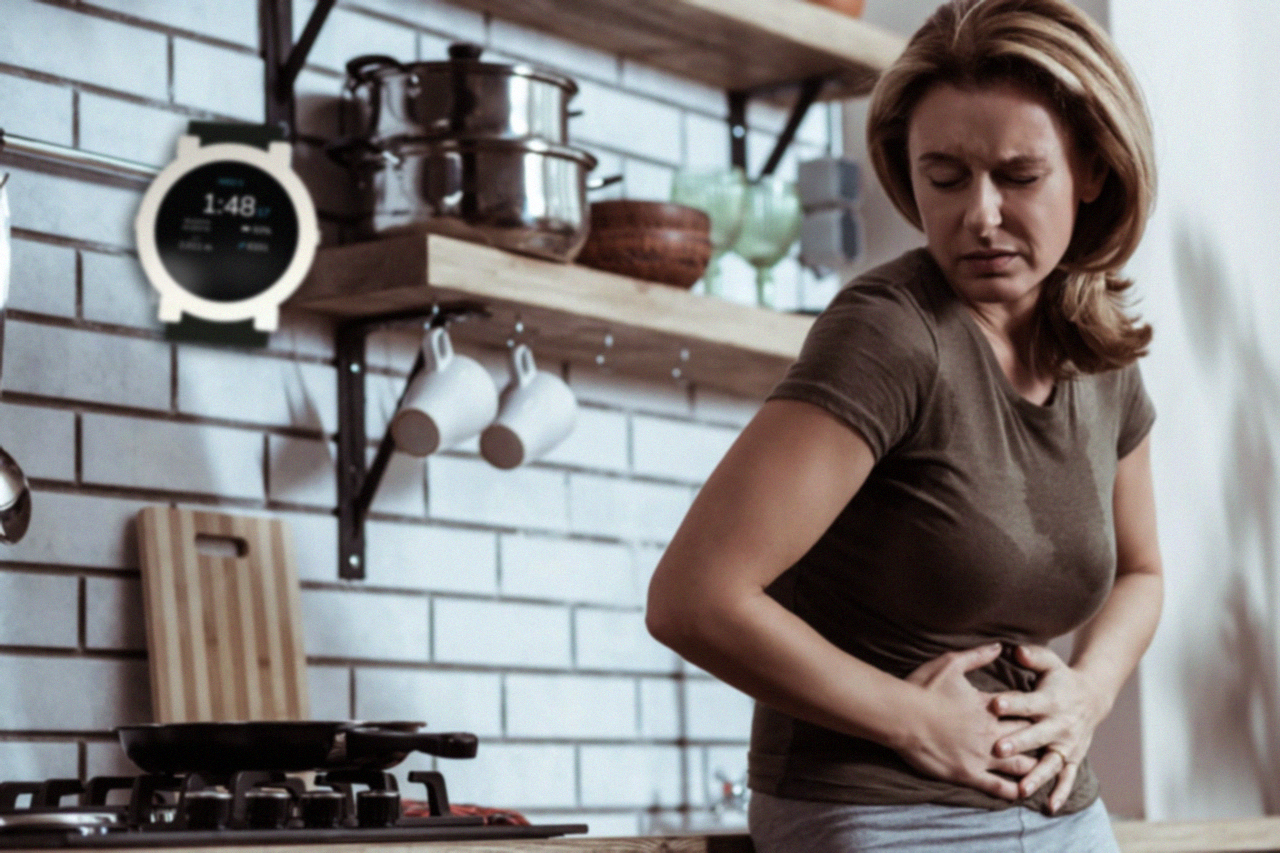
1:48
